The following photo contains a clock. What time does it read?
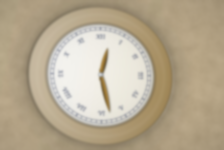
12:28
